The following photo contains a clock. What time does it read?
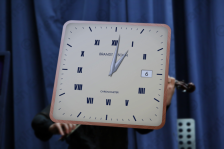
1:01
